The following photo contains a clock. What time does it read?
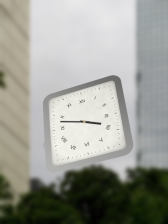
3:48
